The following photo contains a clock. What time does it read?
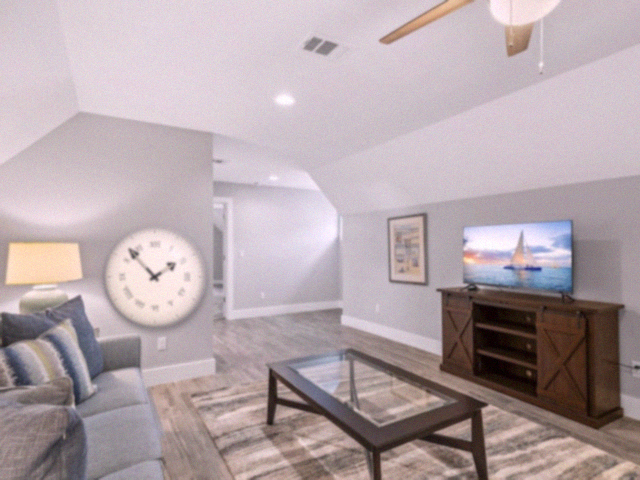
1:53
